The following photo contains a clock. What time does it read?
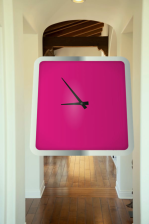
8:54
